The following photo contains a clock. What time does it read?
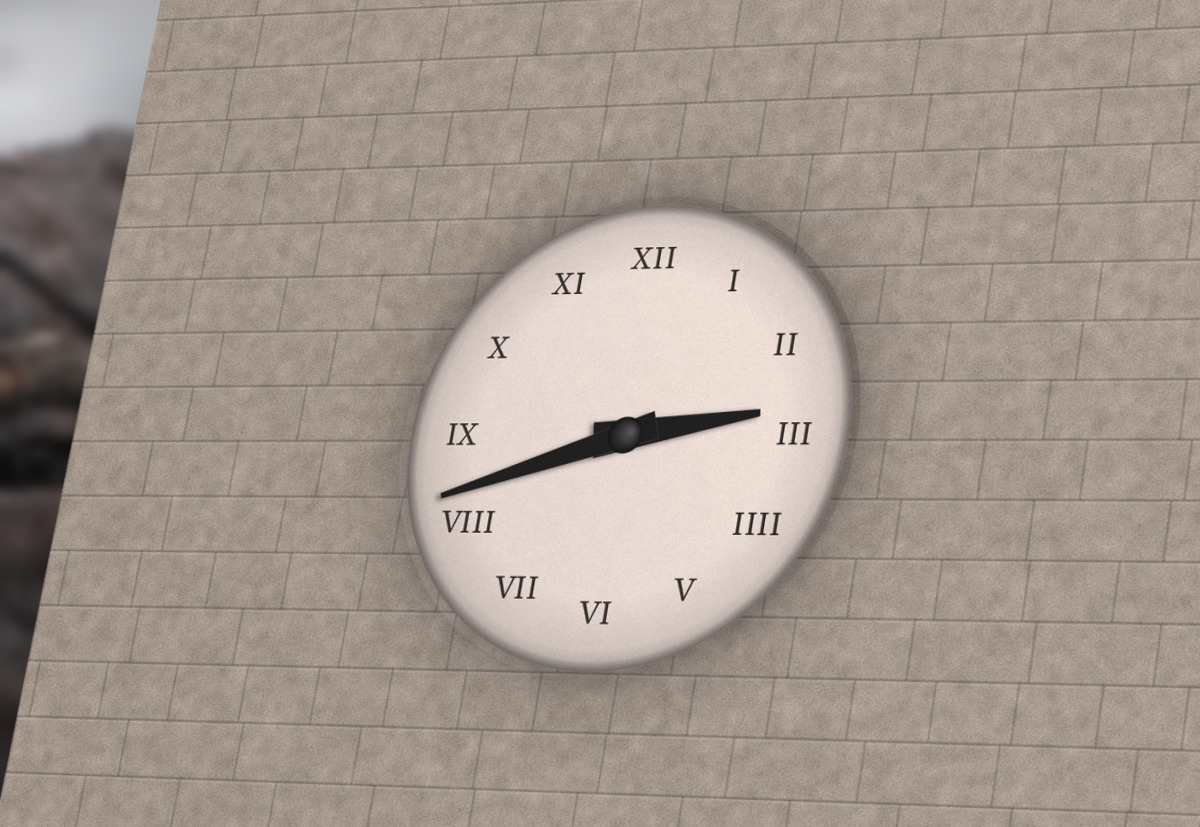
2:42
